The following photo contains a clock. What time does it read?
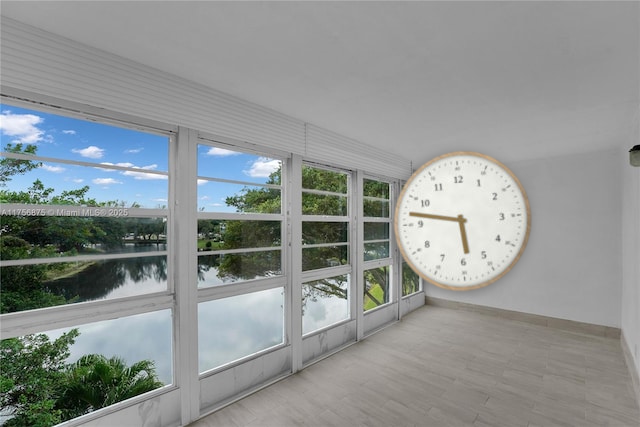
5:47
